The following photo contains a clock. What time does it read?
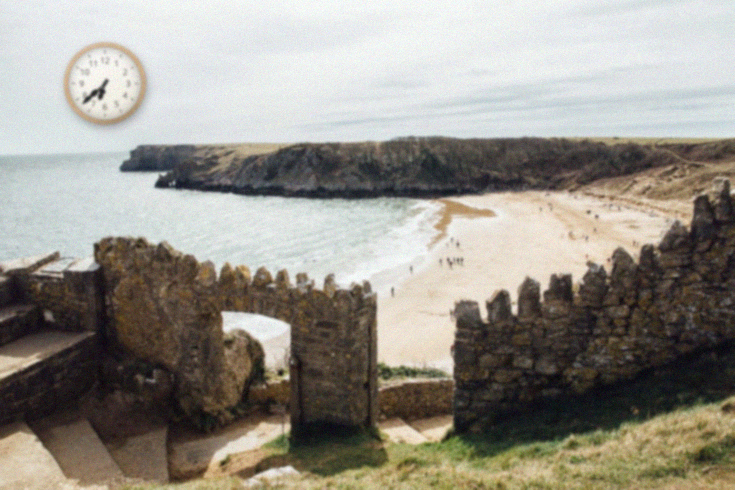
6:38
